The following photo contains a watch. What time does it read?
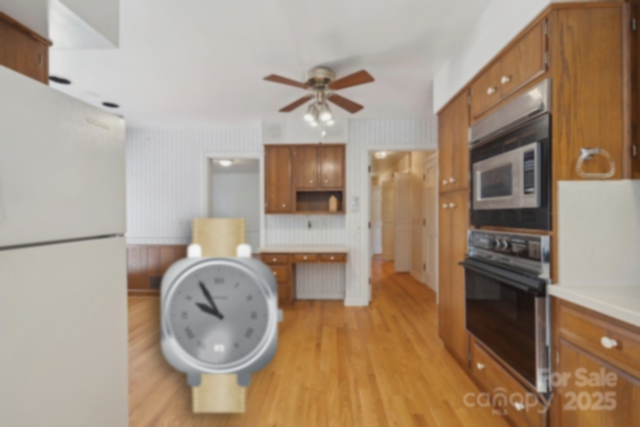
9:55
